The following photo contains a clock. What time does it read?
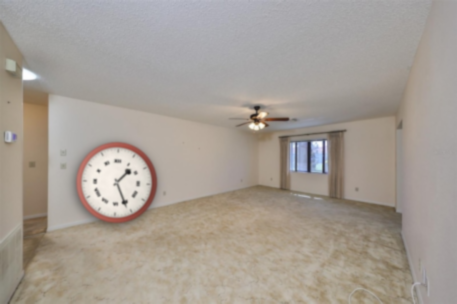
1:26
